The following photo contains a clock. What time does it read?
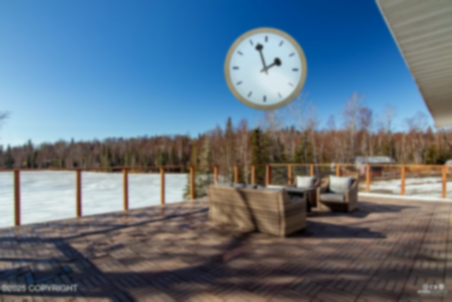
1:57
